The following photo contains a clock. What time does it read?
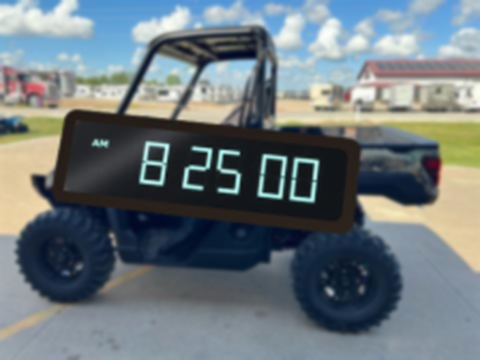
8:25:00
